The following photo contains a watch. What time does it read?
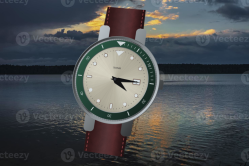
4:15
